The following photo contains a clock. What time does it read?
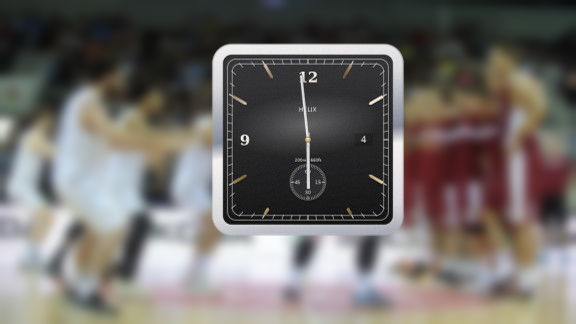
5:59
